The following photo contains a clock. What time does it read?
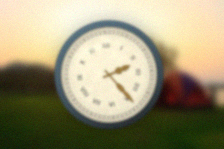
2:24
